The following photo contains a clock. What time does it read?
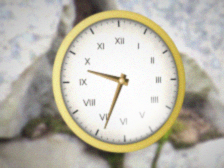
9:34
